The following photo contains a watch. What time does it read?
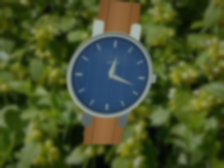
12:18
